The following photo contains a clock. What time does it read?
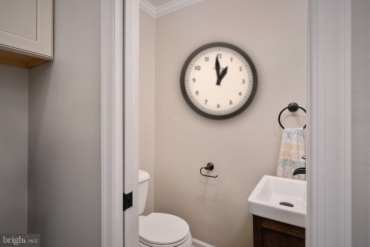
12:59
